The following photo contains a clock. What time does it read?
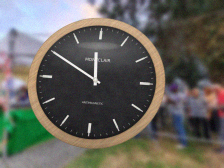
11:50
